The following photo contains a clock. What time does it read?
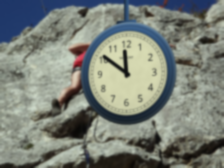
11:51
